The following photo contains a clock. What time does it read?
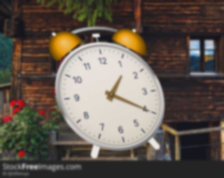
1:20
